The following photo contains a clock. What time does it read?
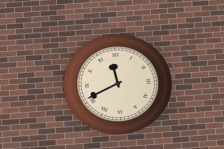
11:41
